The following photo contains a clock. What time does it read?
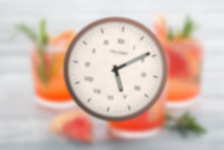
5:09
